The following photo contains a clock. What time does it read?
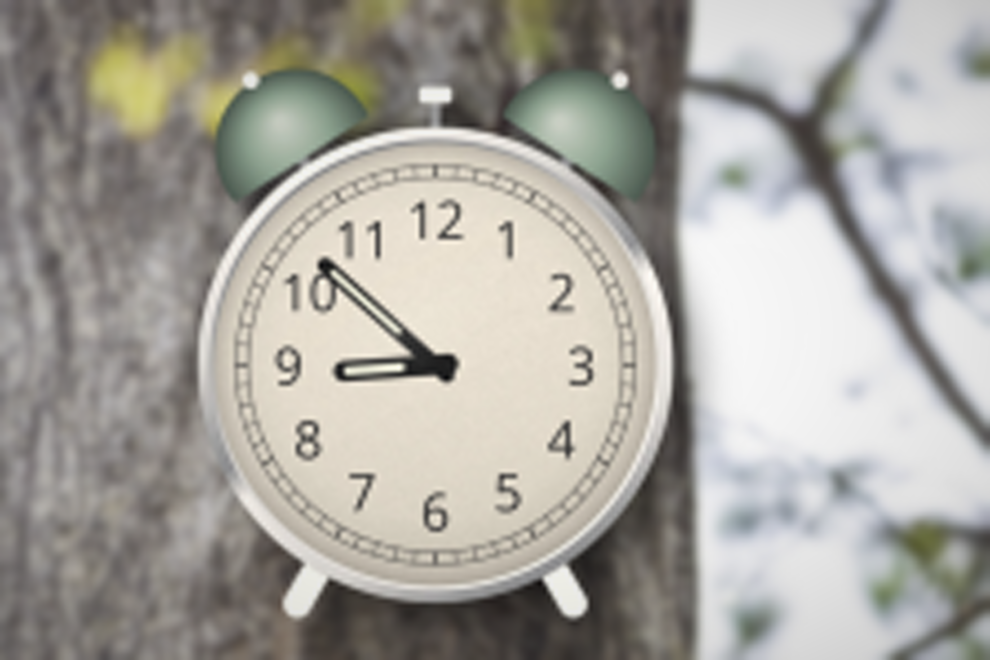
8:52
